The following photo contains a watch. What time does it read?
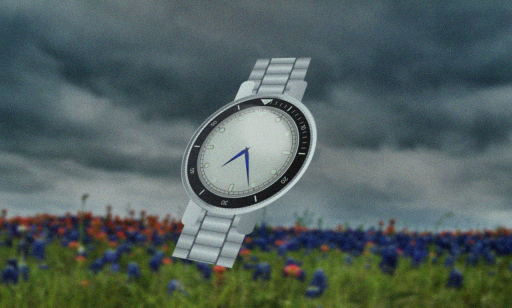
7:26
